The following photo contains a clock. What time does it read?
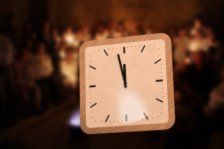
11:58
